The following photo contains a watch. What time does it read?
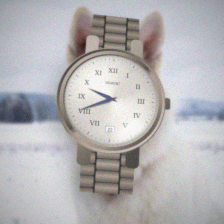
9:41
